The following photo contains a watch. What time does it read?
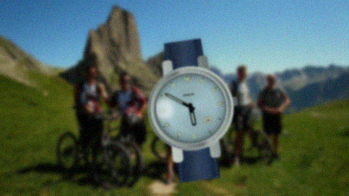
5:51
